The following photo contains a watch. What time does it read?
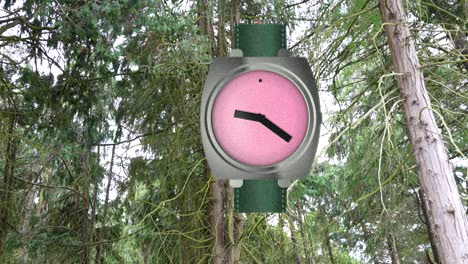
9:21
